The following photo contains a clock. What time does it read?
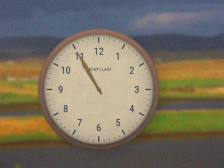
10:55
